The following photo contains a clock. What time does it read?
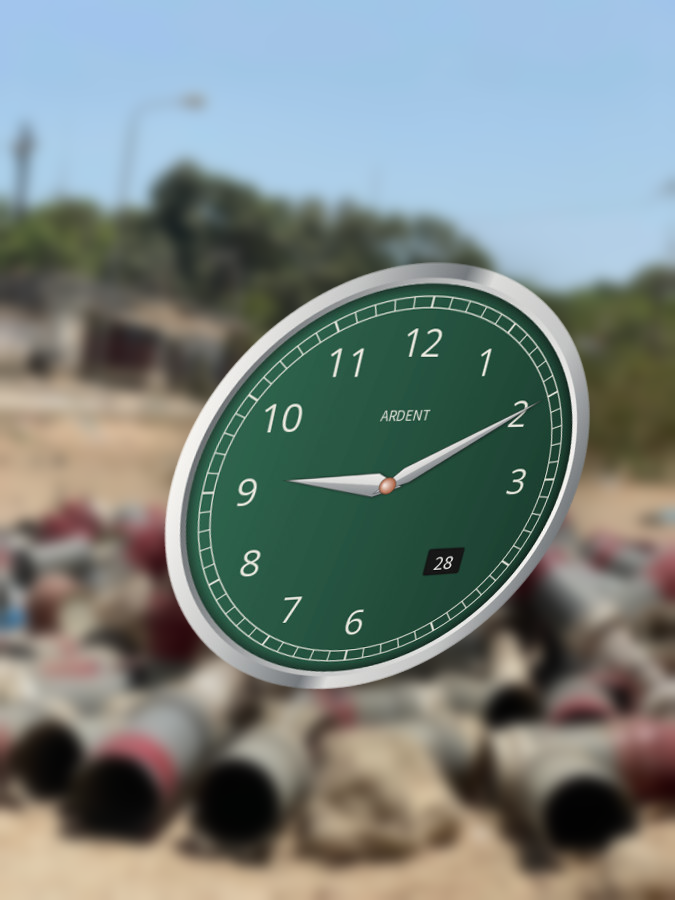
9:10
